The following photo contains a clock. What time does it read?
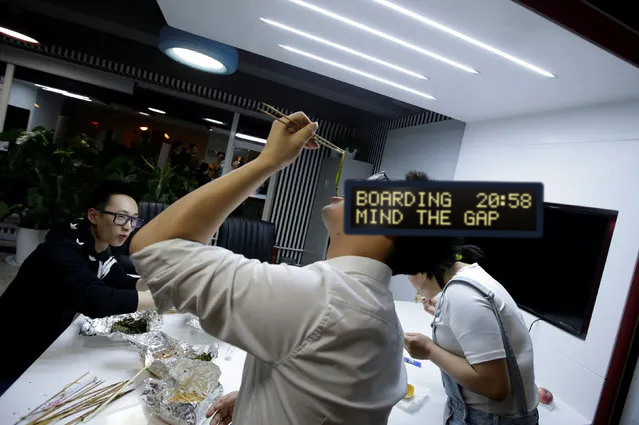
20:58
